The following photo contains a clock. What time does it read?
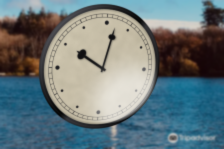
10:02
